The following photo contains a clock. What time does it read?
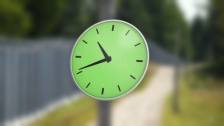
10:41
